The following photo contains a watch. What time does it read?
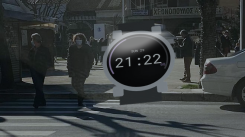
21:22
